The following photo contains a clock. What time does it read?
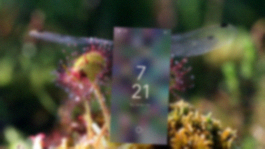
7:21
